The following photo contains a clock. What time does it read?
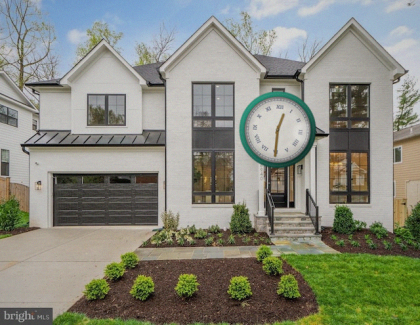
12:30
